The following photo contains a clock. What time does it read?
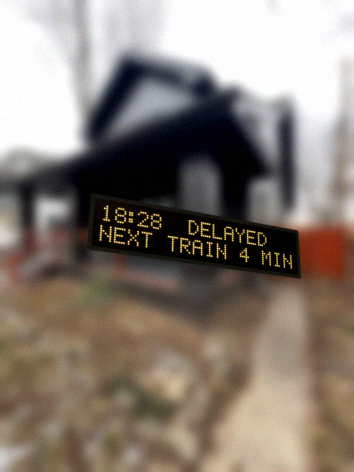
18:28
